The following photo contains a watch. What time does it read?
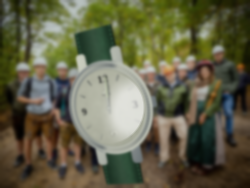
12:01
